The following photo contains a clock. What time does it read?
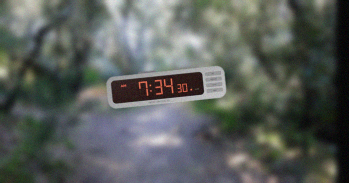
7:34:30
